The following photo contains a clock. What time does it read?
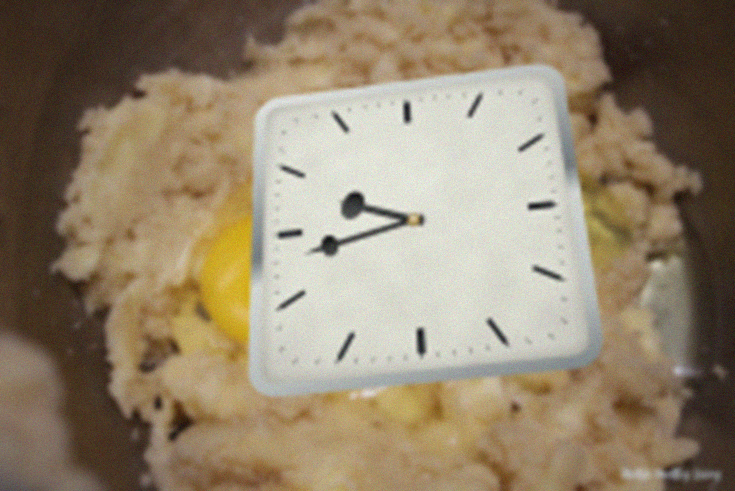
9:43
